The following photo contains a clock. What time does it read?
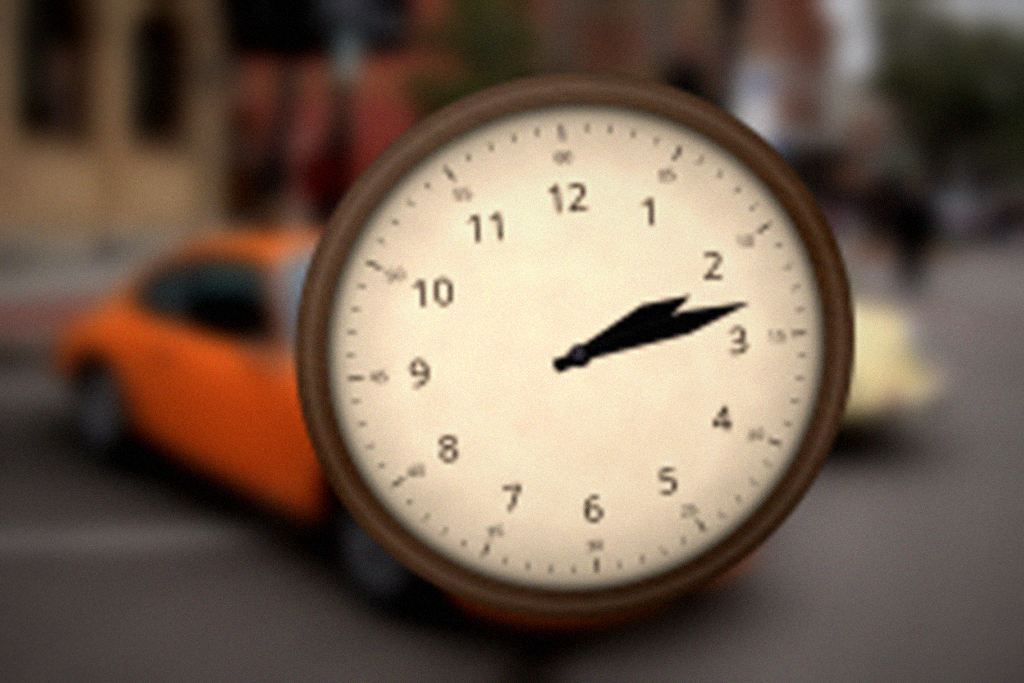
2:13
